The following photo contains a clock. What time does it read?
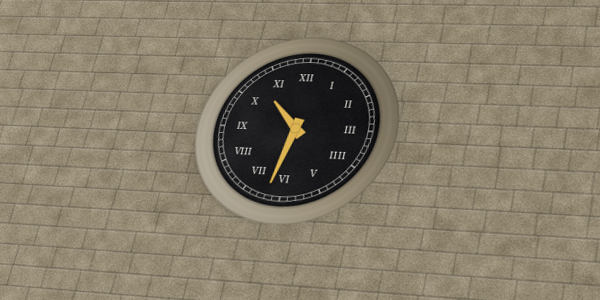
10:32
